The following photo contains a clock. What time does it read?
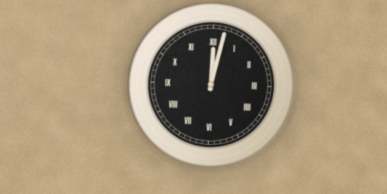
12:02
